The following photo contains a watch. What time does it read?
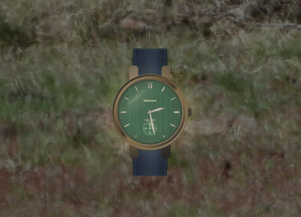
2:28
